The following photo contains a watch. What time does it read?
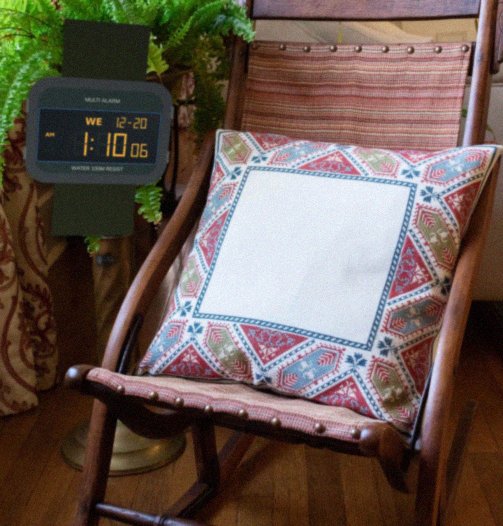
1:10:06
